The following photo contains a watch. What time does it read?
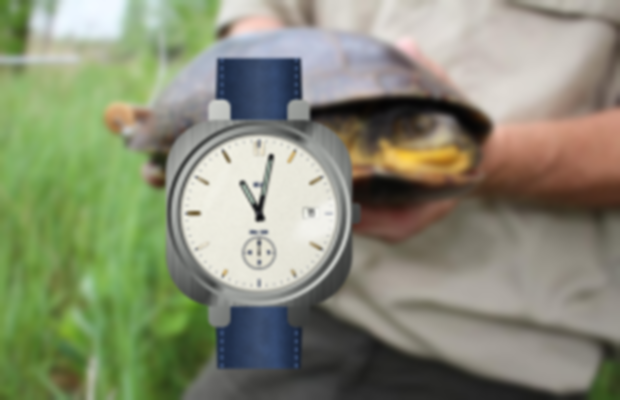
11:02
